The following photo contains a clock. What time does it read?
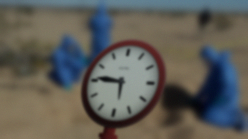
5:46
